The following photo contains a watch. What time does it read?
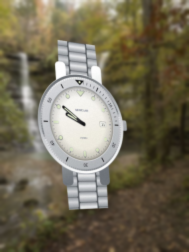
9:51
